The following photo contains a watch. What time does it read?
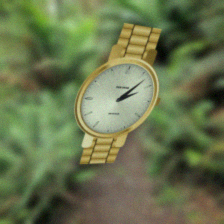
2:07
